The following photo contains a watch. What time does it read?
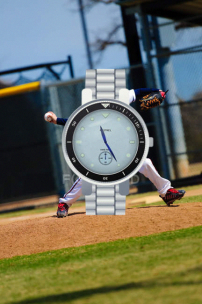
11:25
